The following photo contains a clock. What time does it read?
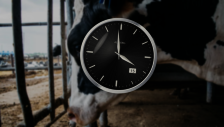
3:59
